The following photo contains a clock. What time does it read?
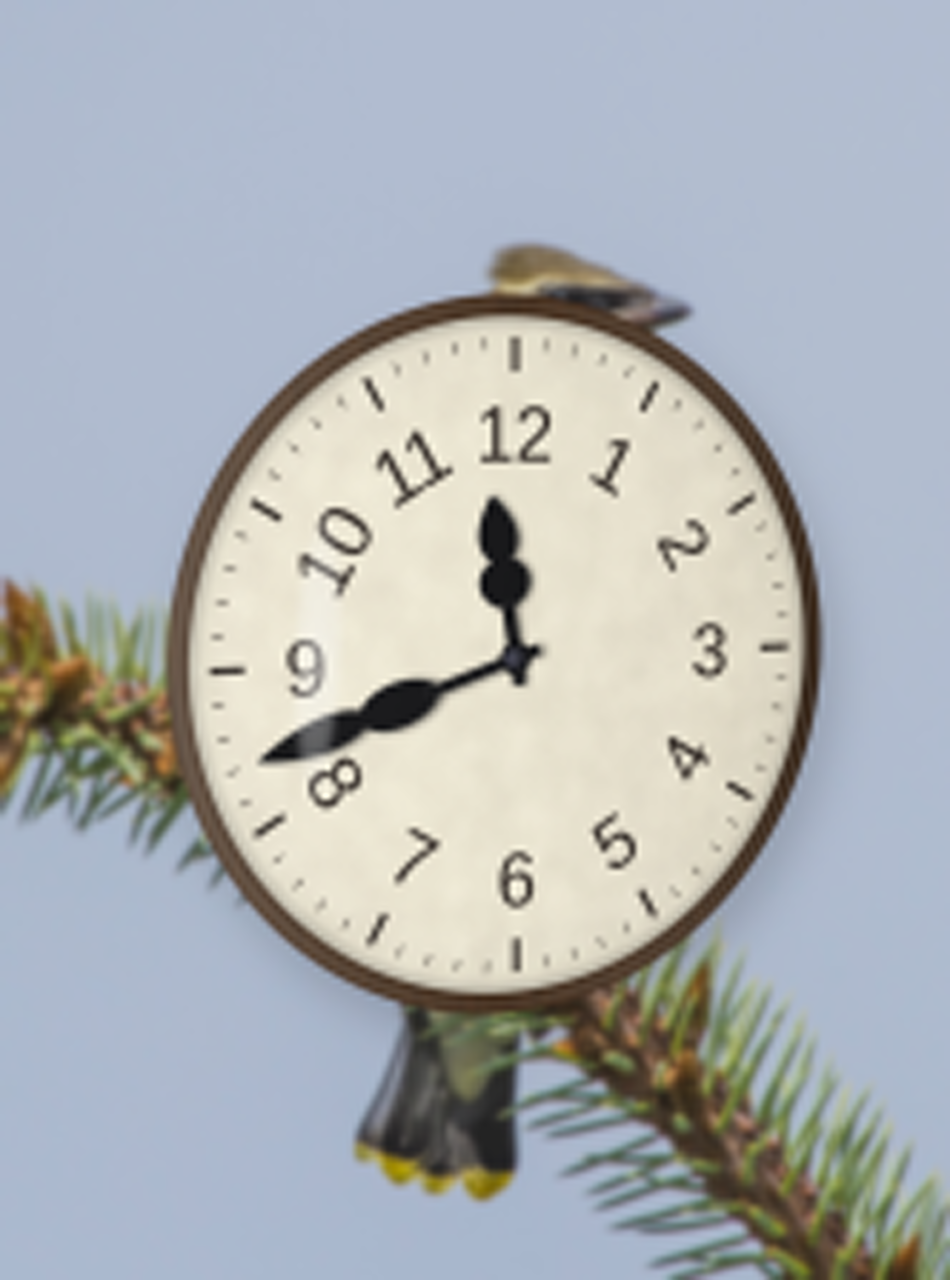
11:42
